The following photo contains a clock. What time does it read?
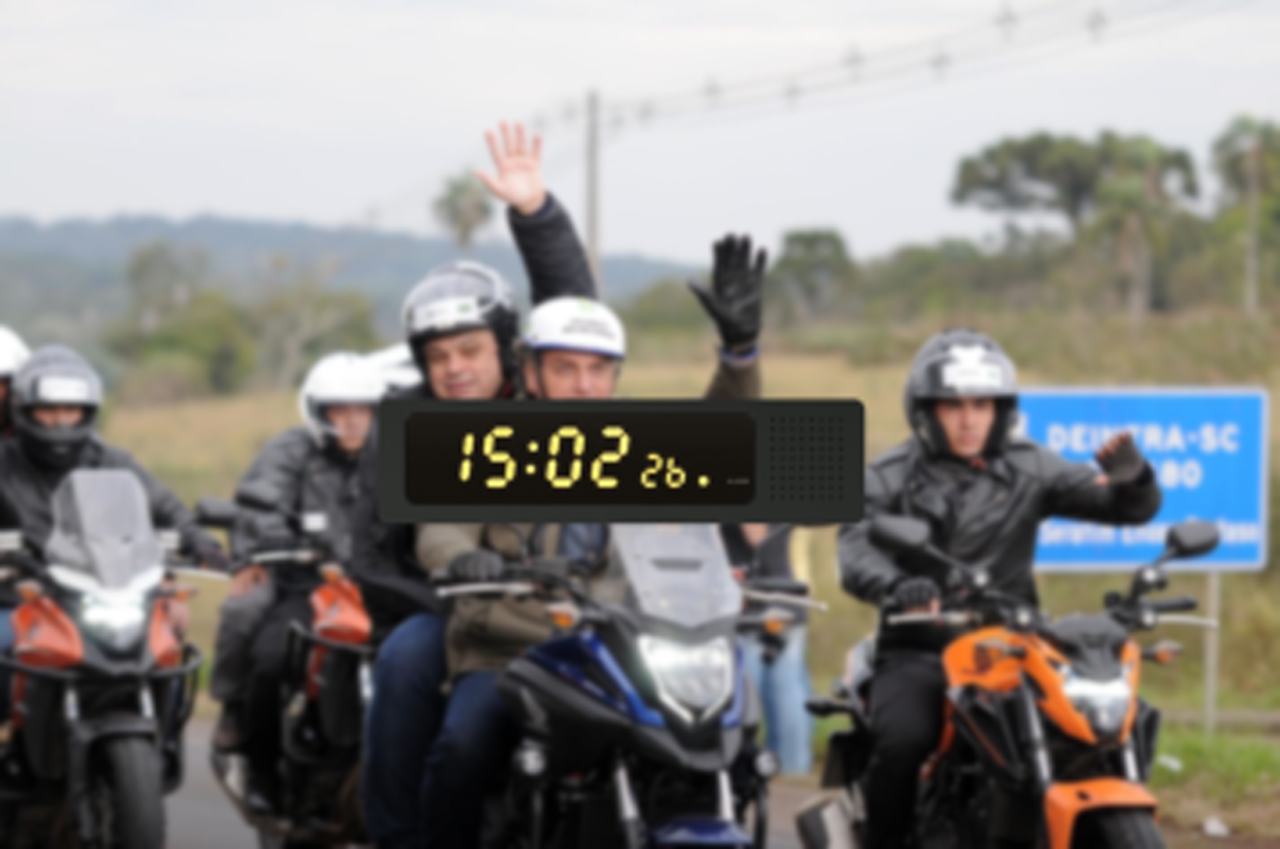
15:02:26
